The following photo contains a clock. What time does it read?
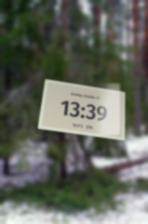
13:39
